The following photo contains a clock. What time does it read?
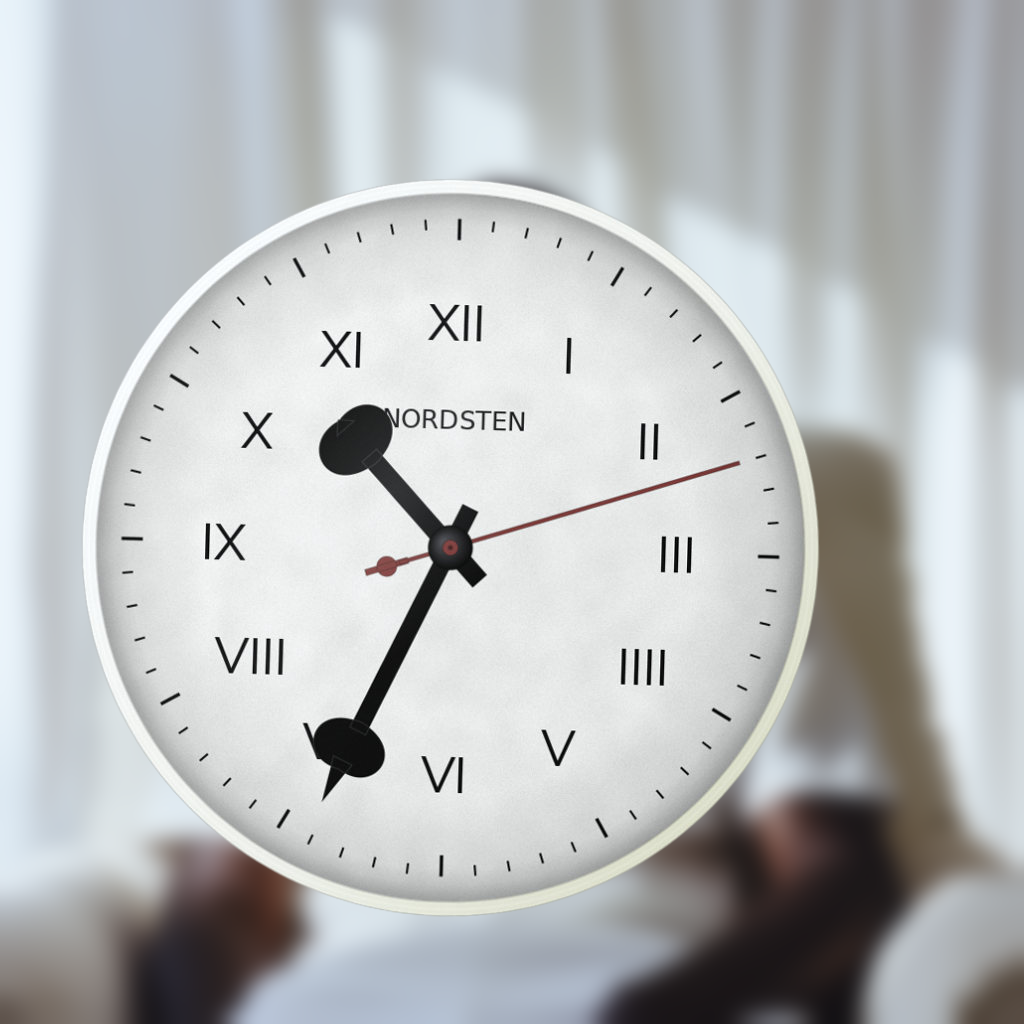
10:34:12
